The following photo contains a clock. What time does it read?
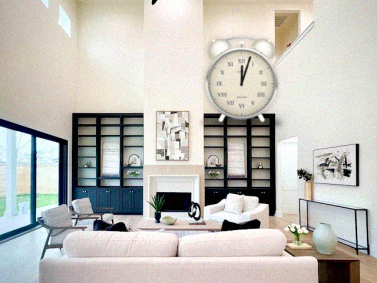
12:03
